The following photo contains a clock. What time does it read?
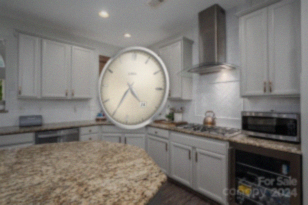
4:35
